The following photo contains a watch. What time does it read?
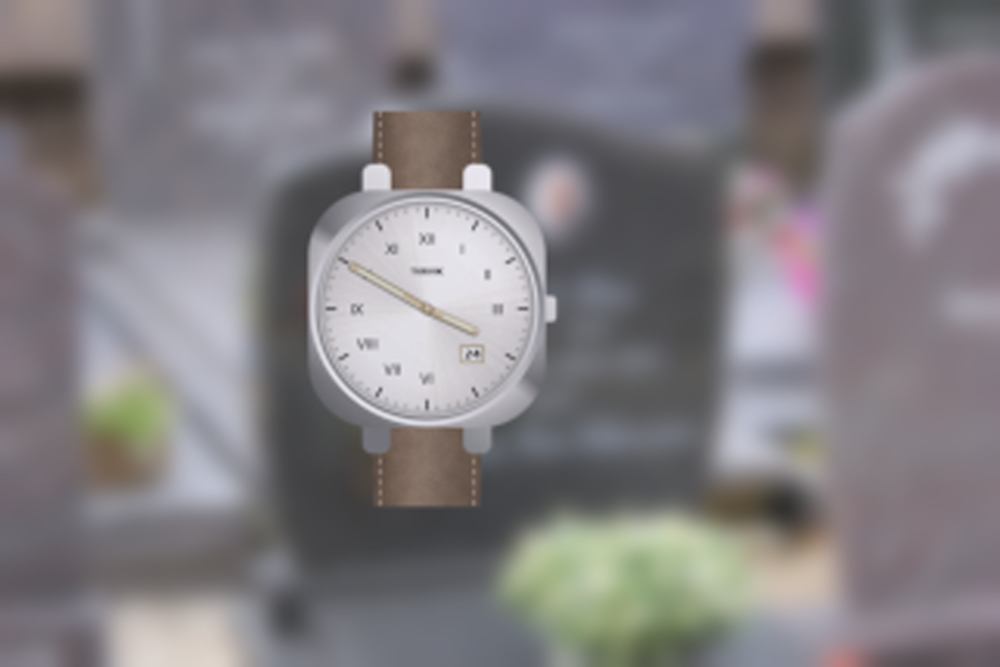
3:50
